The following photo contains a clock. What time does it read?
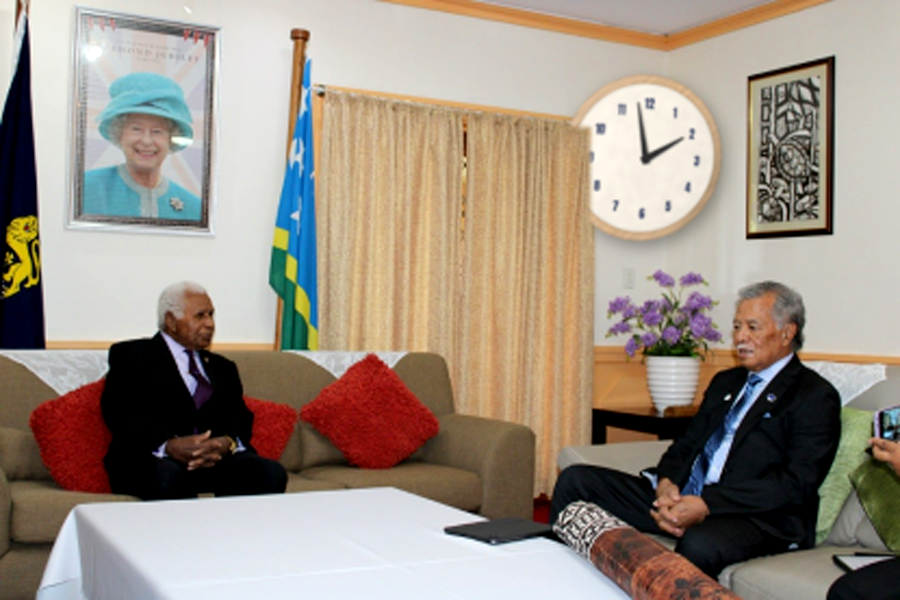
1:58
